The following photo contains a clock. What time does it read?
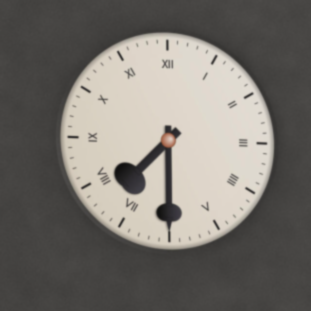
7:30
